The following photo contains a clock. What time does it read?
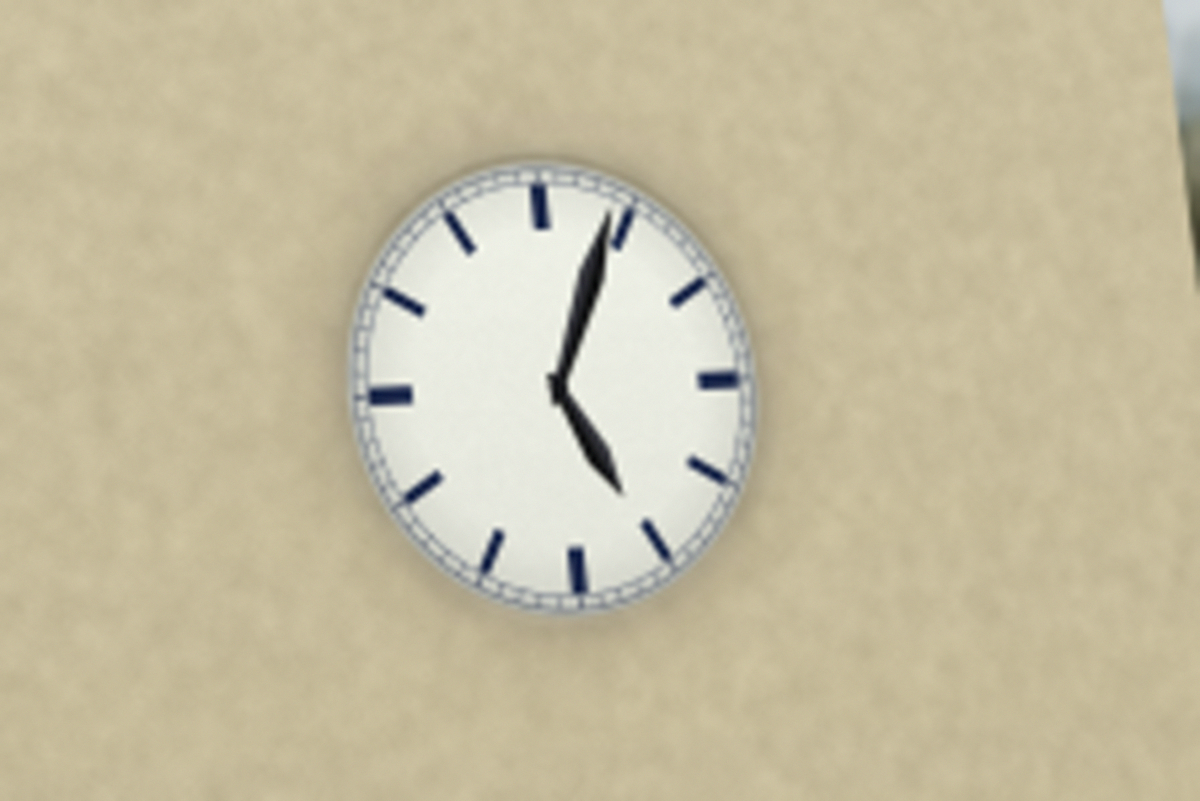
5:04
